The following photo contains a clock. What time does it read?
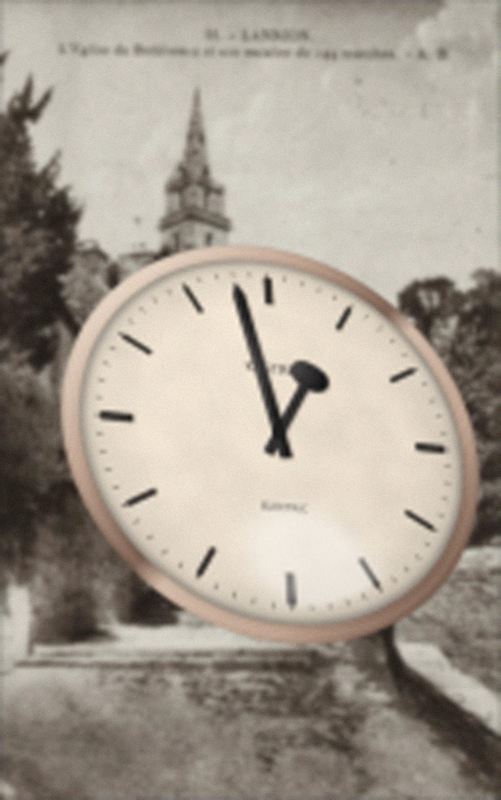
12:58
